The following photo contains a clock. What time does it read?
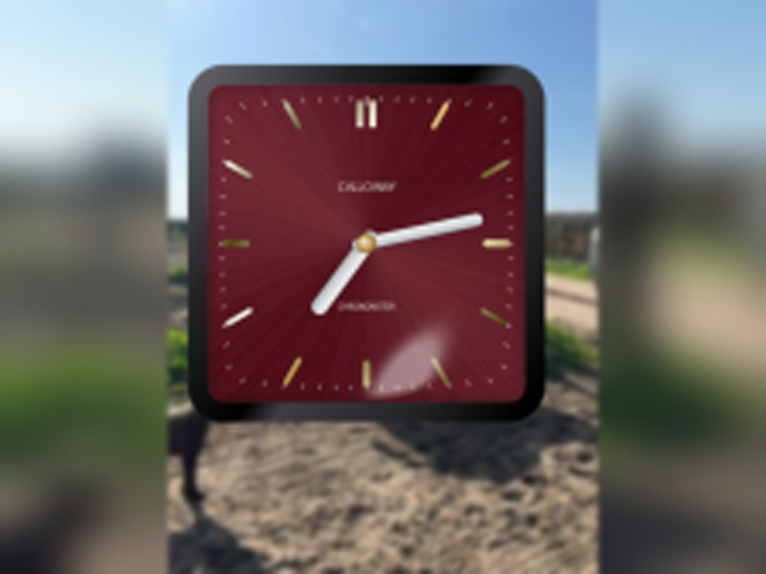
7:13
